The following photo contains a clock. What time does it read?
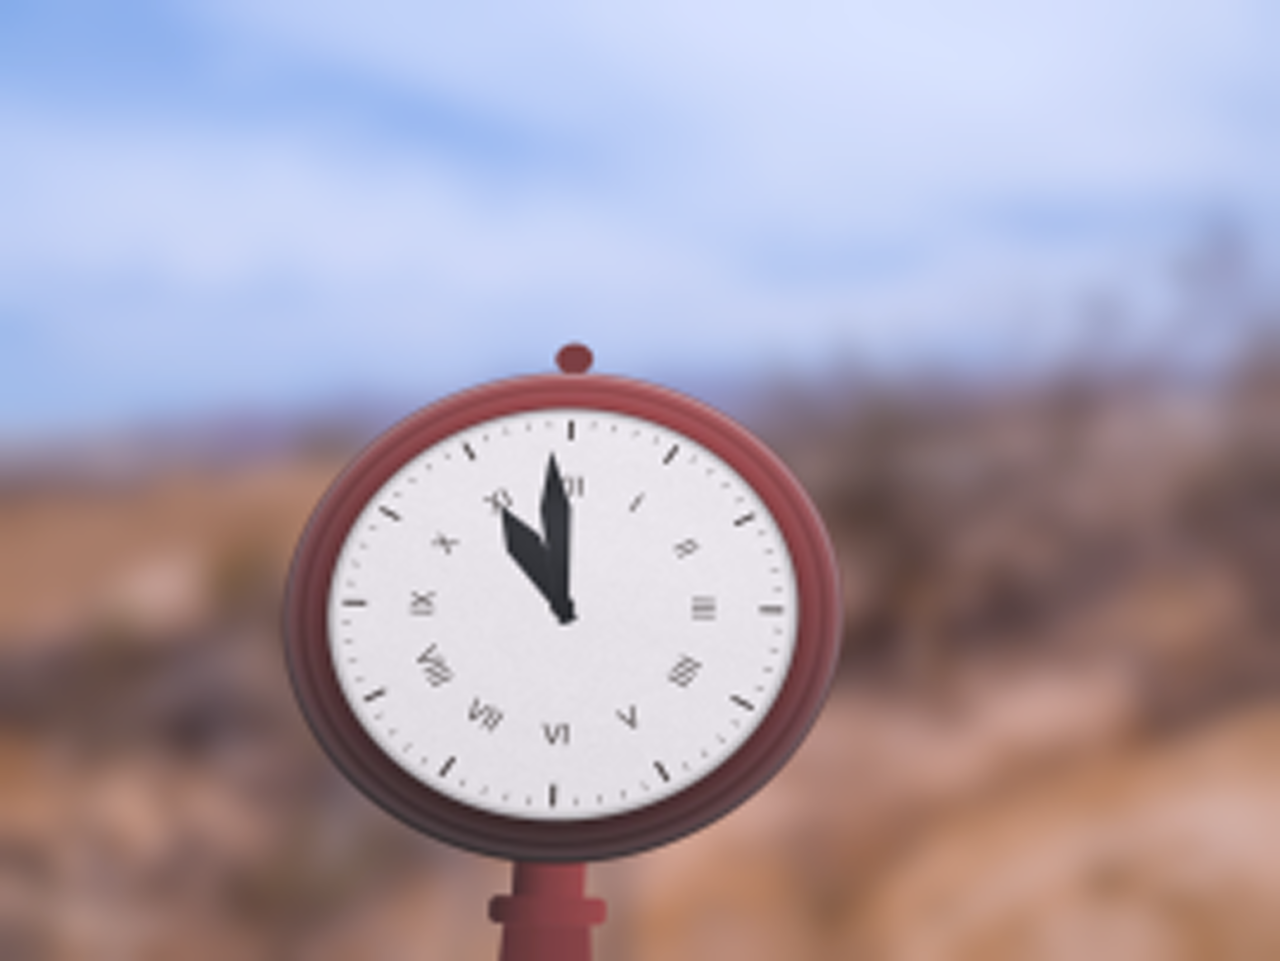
10:59
